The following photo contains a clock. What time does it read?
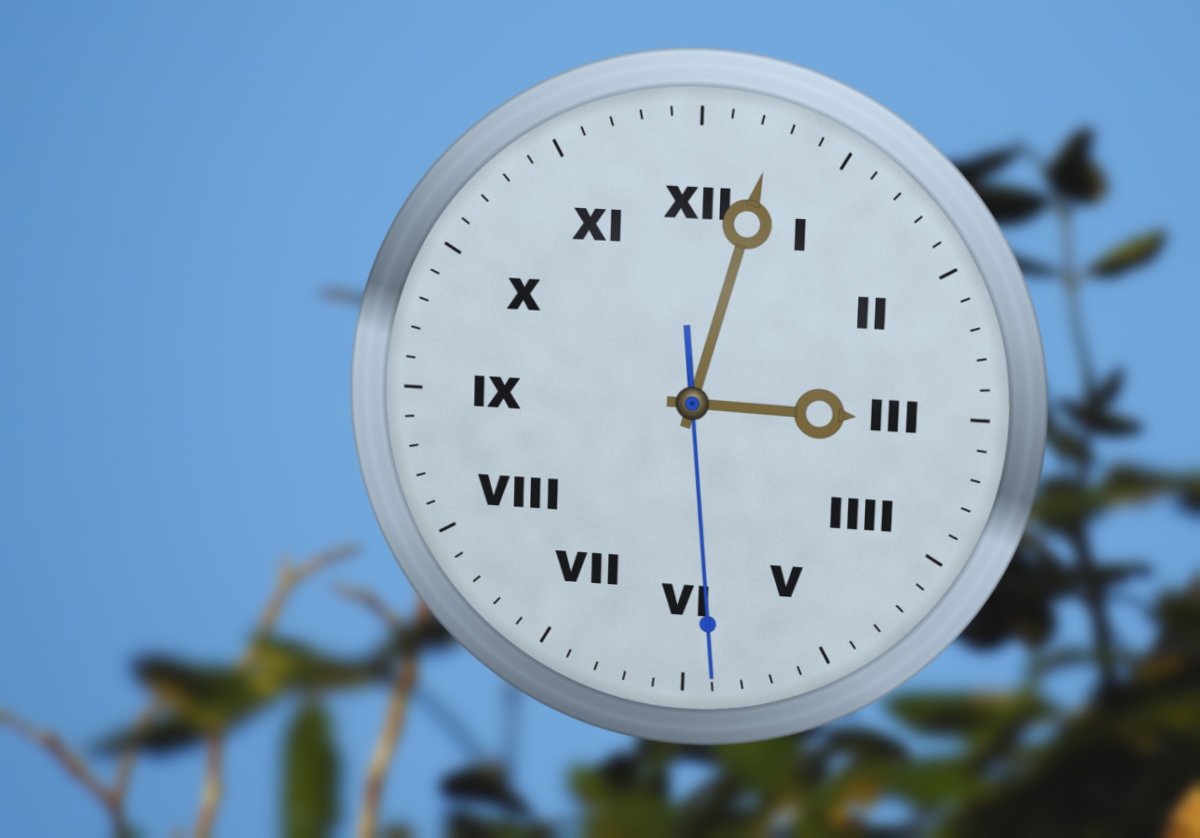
3:02:29
